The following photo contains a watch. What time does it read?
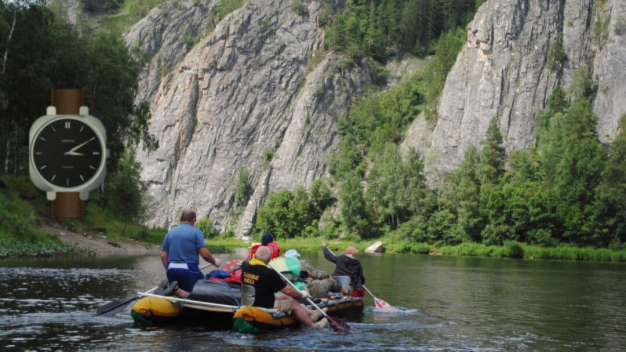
3:10
